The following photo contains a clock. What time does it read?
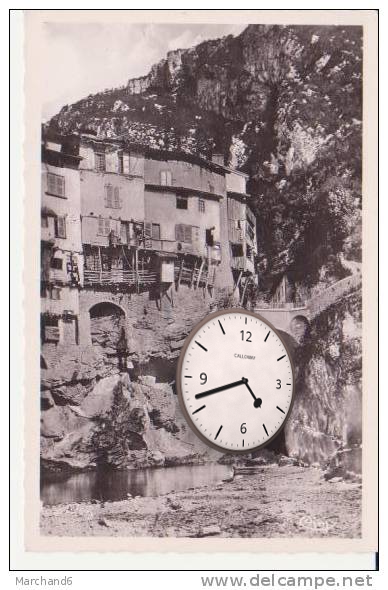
4:42
